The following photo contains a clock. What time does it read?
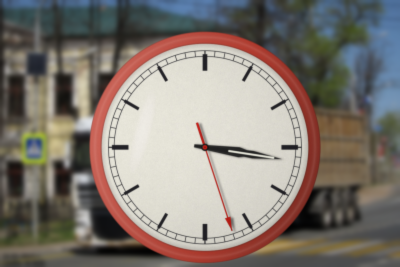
3:16:27
